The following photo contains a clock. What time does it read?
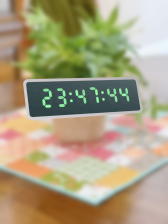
23:47:44
